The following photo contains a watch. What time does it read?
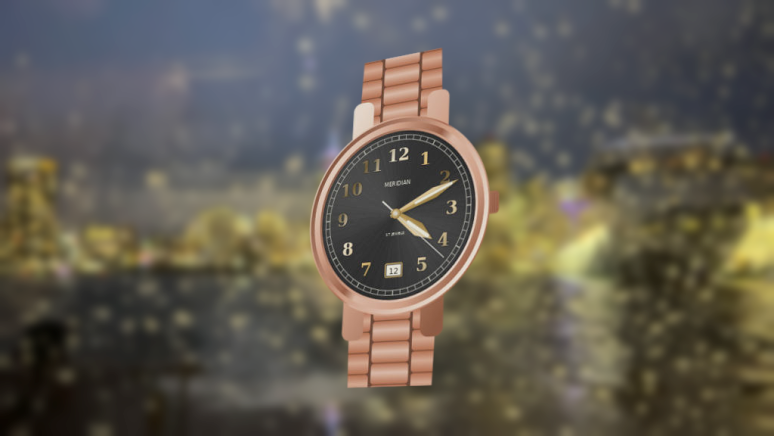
4:11:22
